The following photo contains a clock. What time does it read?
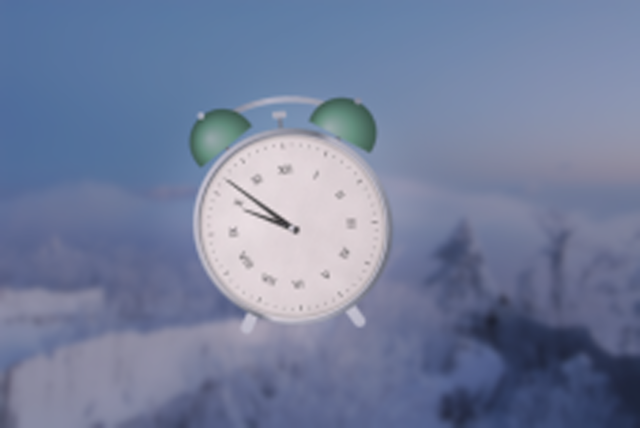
9:52
